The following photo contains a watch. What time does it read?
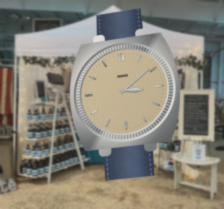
3:09
